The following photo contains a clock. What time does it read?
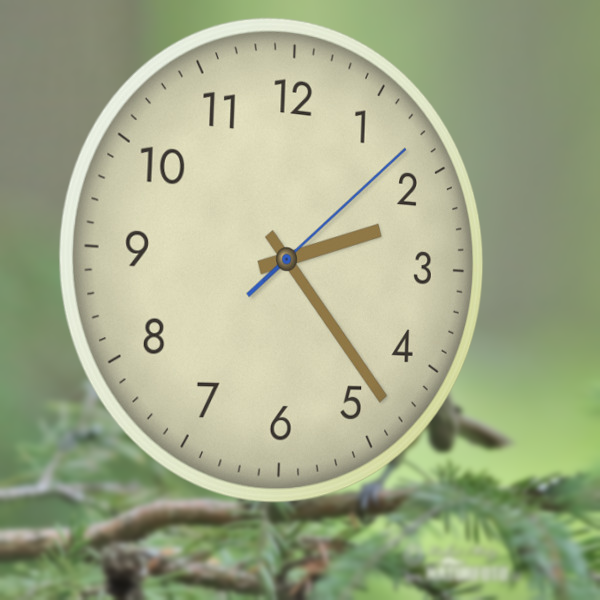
2:23:08
